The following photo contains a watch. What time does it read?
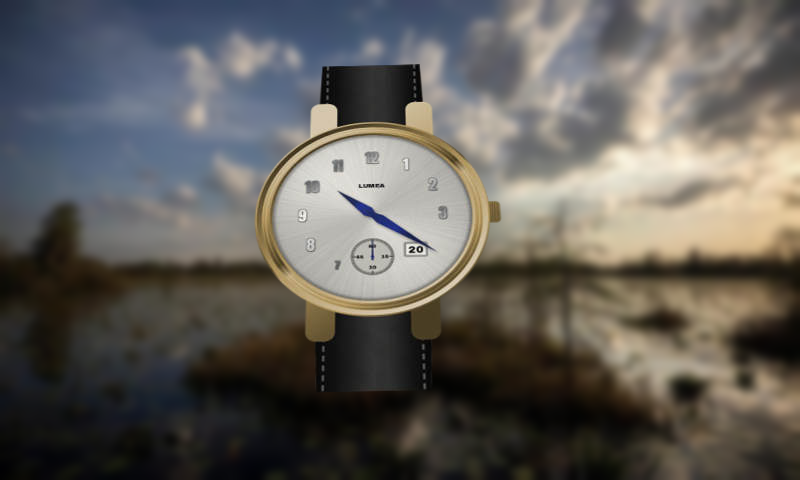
10:21
